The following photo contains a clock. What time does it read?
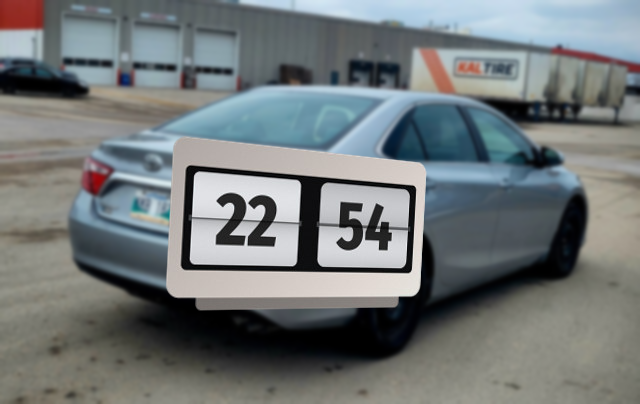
22:54
